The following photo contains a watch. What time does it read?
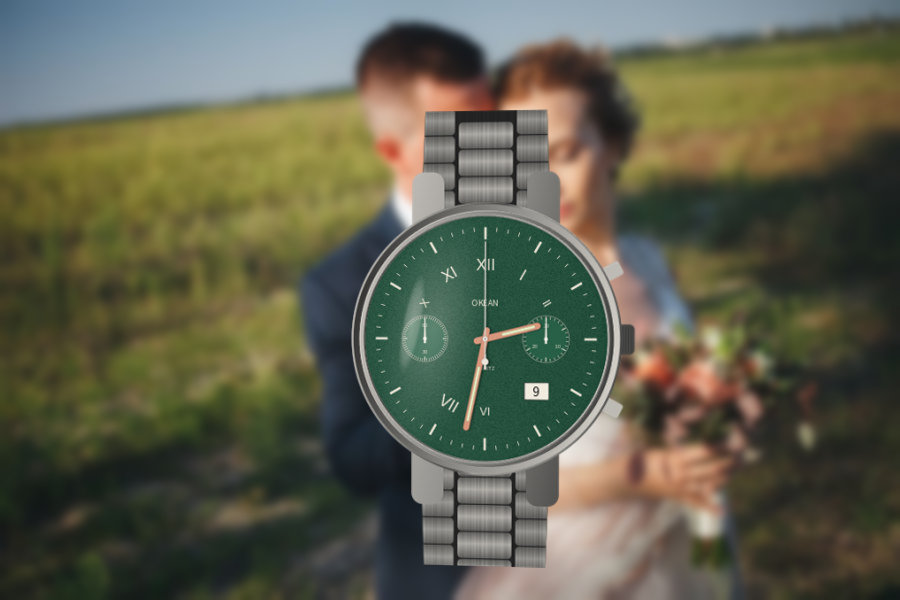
2:32
